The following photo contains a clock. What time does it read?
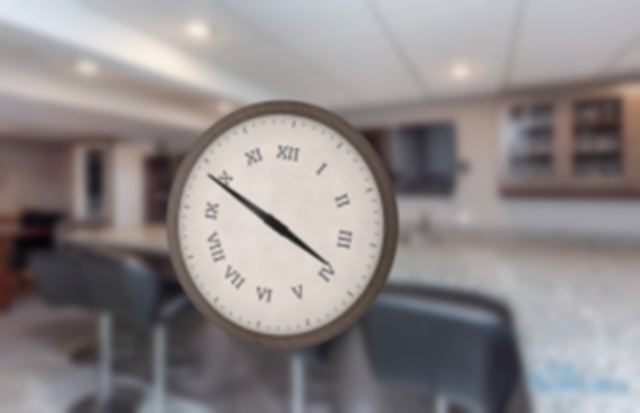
3:49
